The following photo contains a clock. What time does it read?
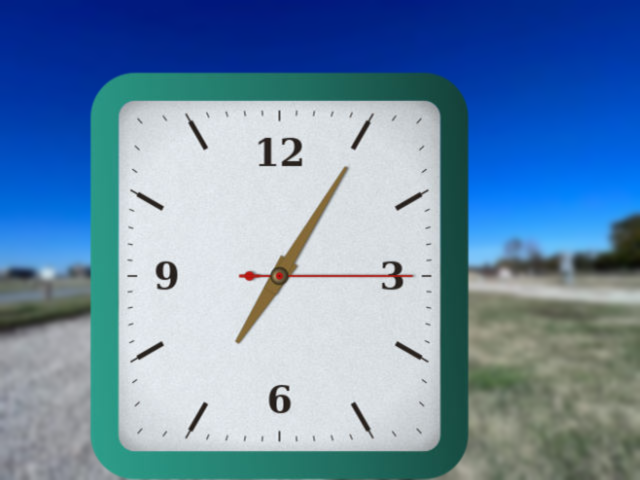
7:05:15
